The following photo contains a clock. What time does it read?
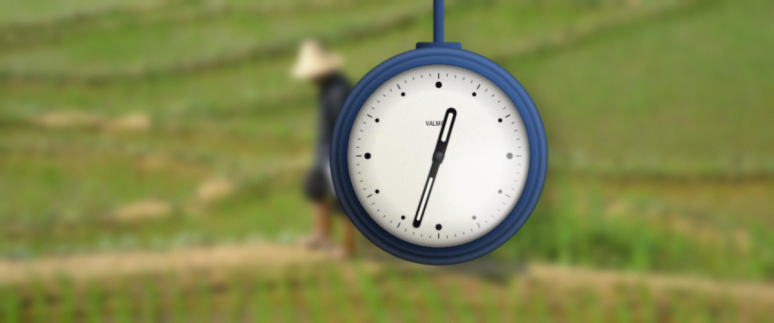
12:33
